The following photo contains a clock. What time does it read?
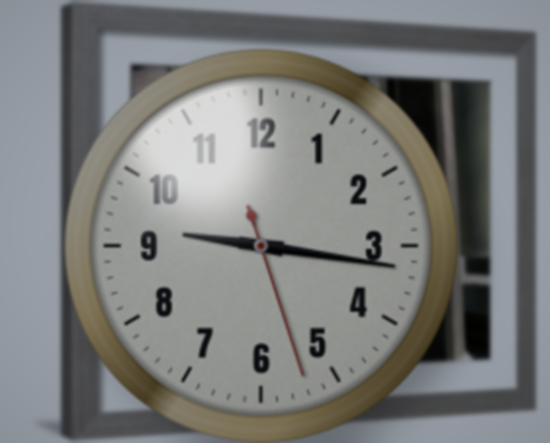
9:16:27
